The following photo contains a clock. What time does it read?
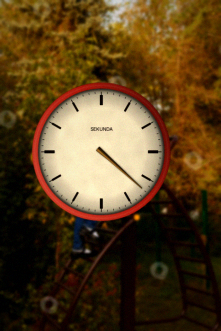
4:22
